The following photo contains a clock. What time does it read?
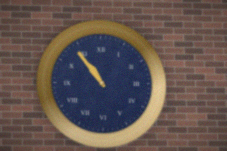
10:54
